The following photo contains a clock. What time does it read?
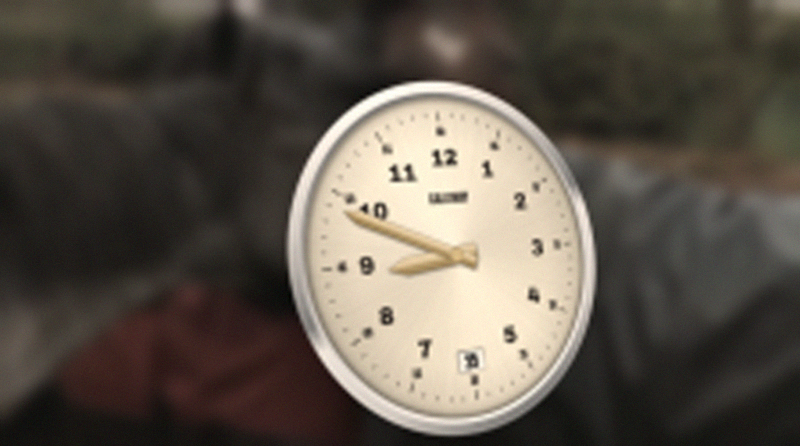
8:49
